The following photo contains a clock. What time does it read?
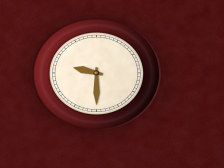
9:30
